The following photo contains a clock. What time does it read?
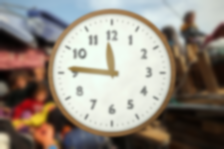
11:46
